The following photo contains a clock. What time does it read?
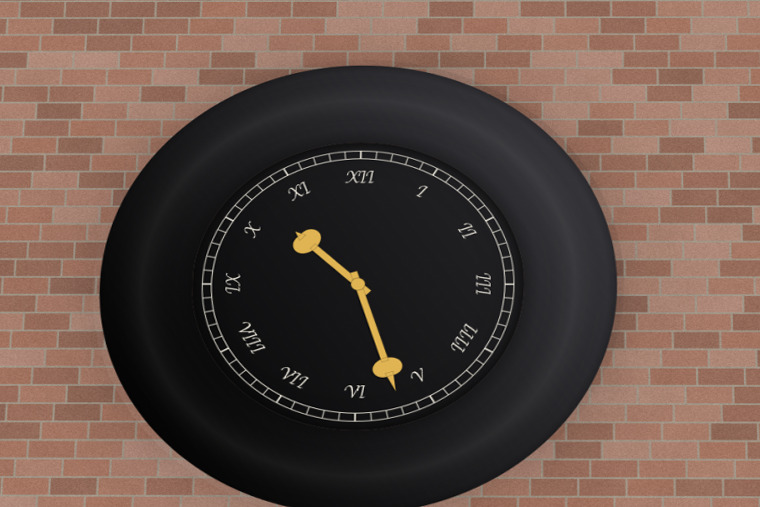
10:27
